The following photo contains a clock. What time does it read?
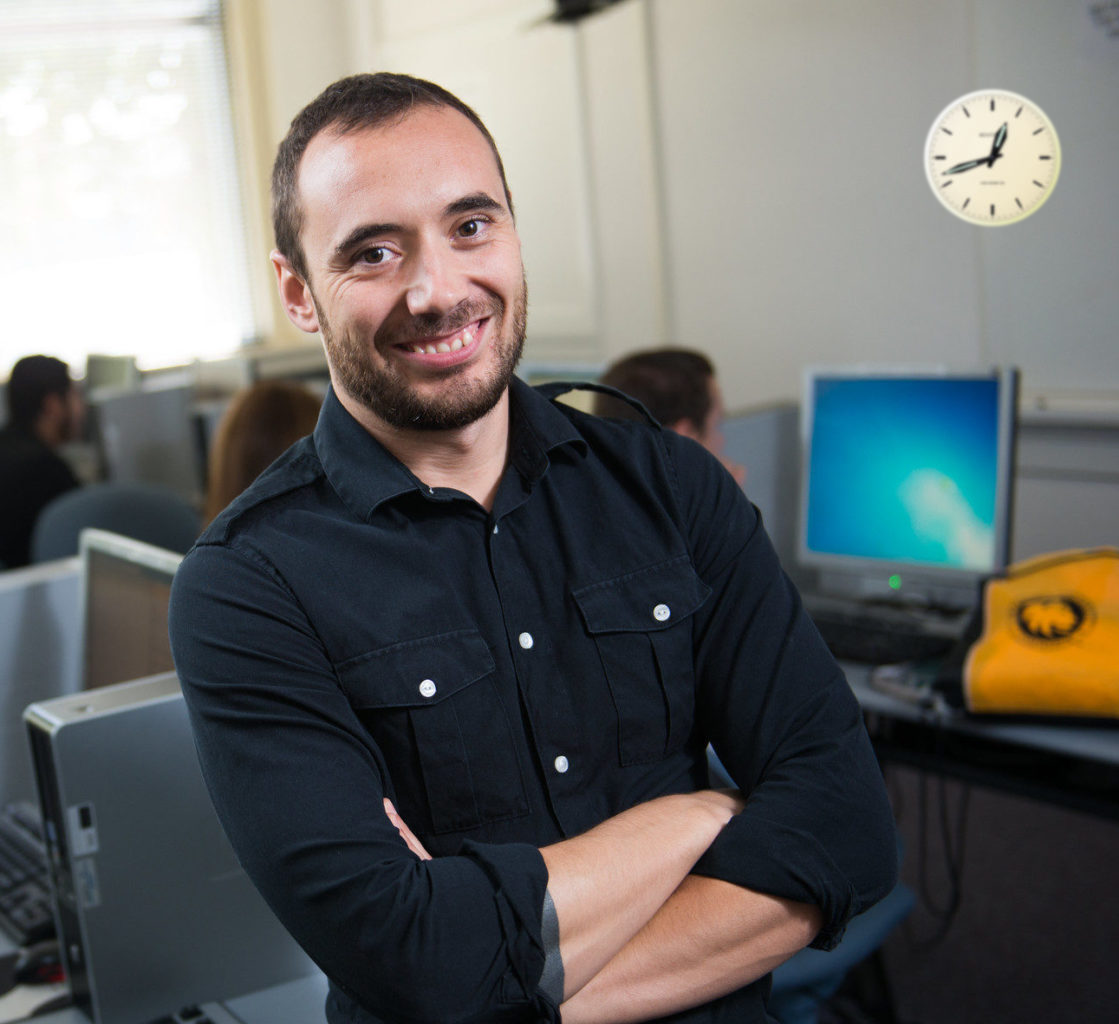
12:42
